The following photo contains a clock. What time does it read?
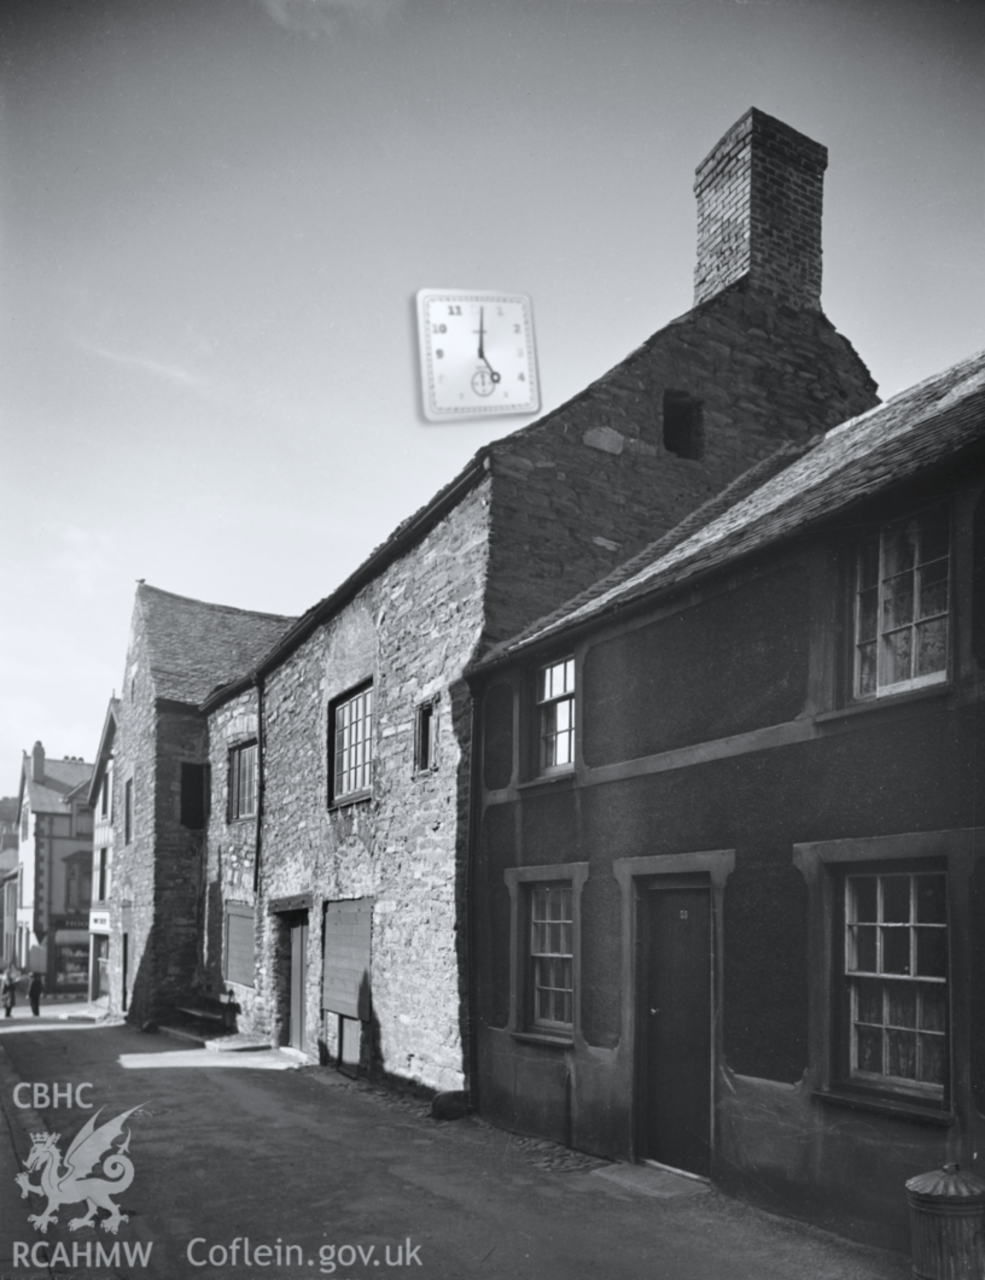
5:01
